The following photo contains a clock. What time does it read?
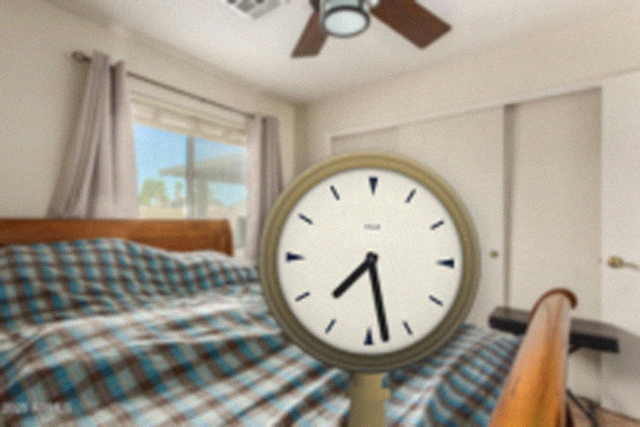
7:28
